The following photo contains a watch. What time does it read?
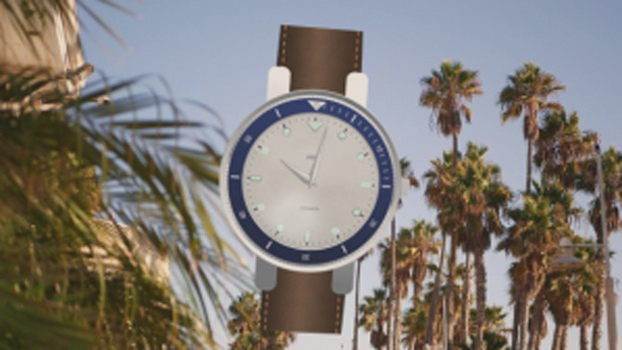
10:02
